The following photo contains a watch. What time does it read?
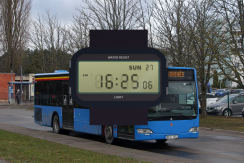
16:25:06
